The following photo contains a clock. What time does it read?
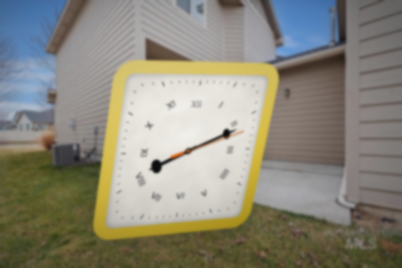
8:11:12
